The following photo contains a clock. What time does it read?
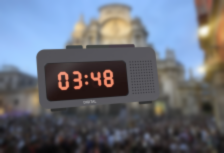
3:48
